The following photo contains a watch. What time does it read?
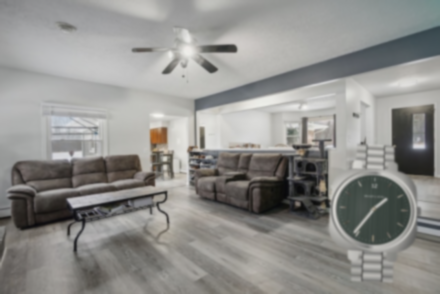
1:36
